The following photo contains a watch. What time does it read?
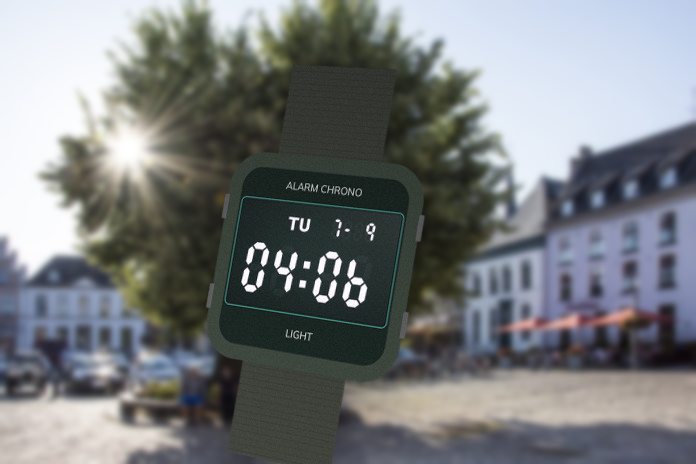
4:06
